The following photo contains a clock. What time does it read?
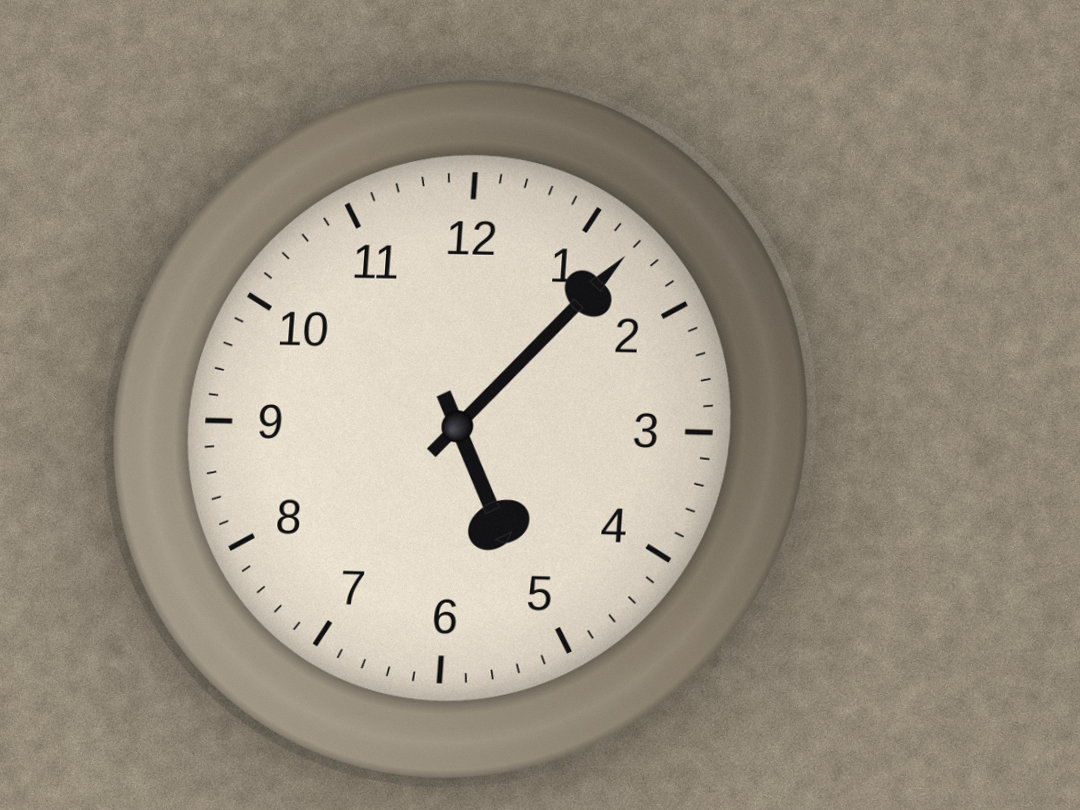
5:07
